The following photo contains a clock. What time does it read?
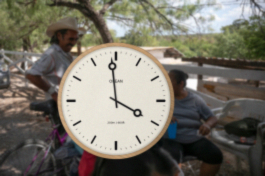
3:59
